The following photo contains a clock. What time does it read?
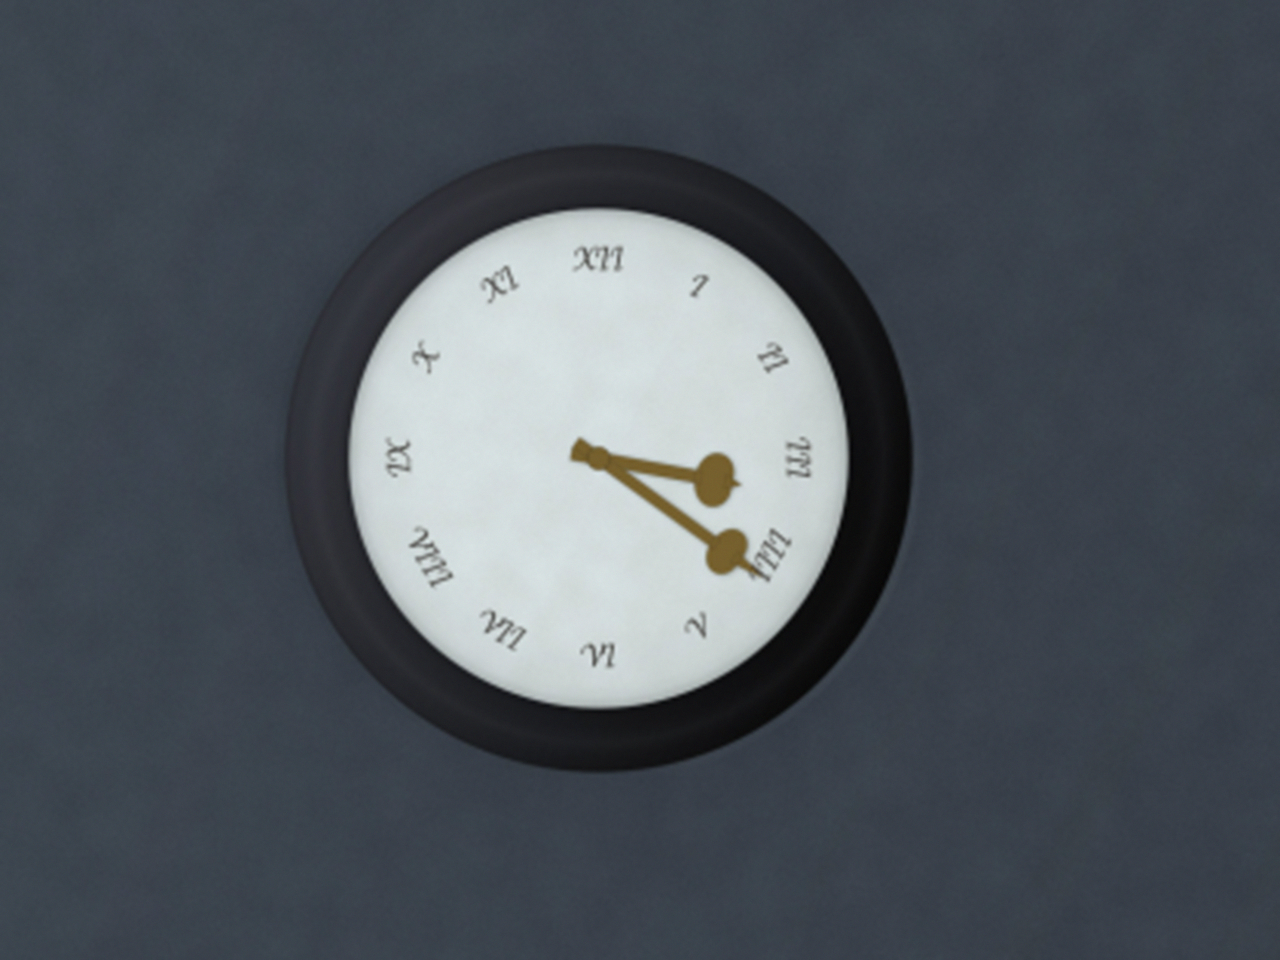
3:21
